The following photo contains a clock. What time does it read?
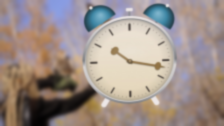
10:17
